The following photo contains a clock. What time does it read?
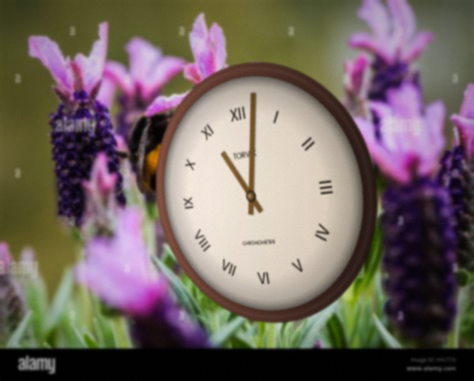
11:02
